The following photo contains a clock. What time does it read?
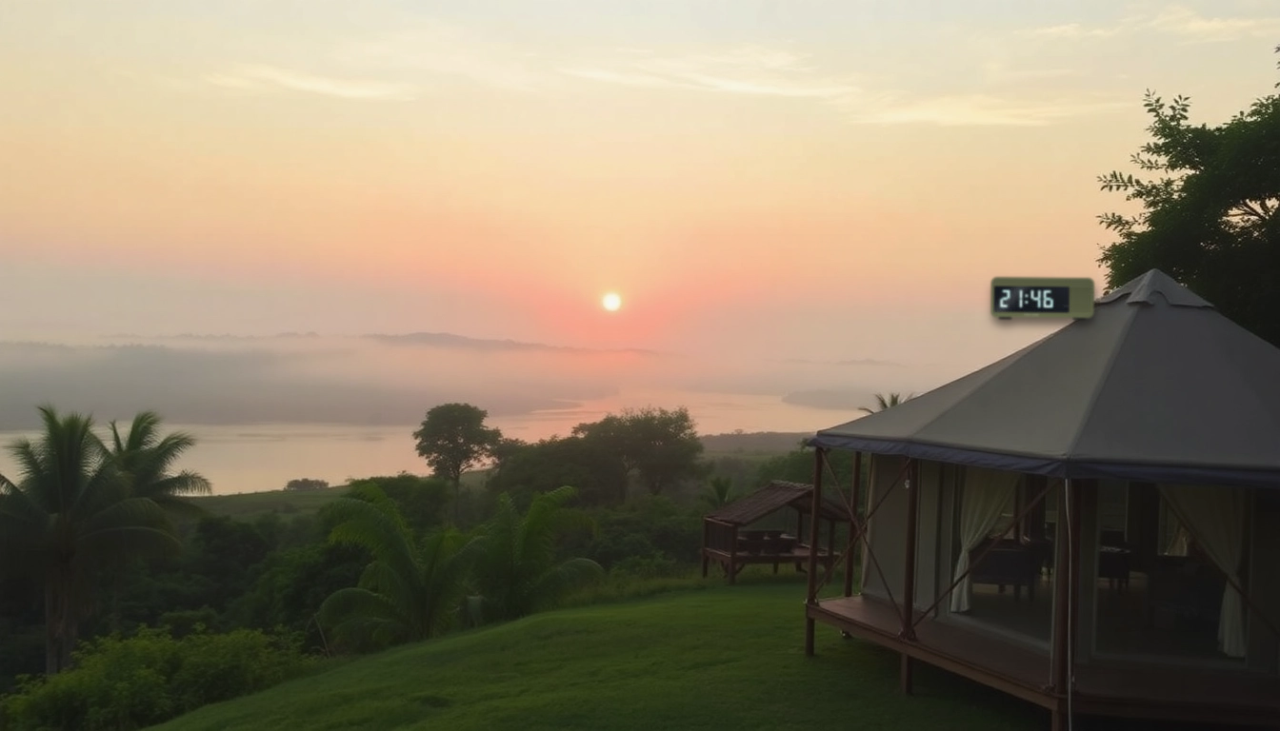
21:46
